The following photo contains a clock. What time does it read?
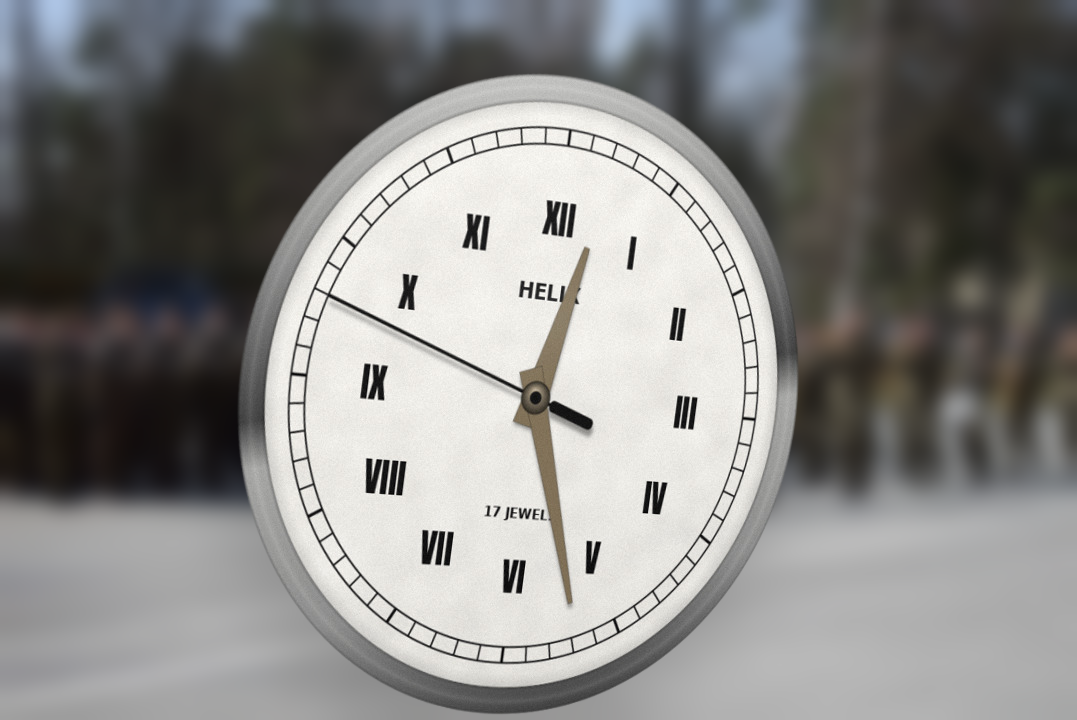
12:26:48
